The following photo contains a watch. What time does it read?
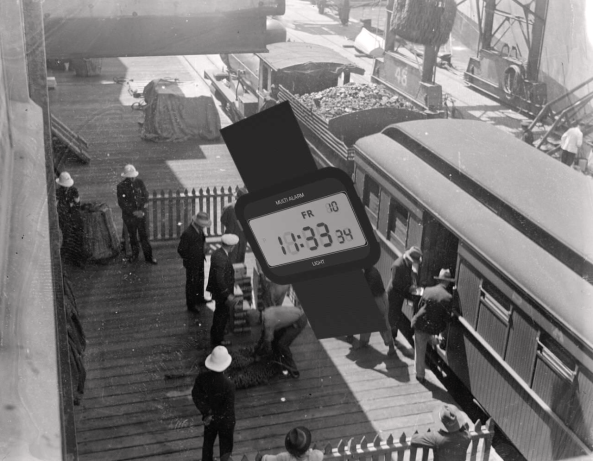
11:33:34
